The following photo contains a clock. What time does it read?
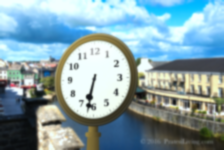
6:32
